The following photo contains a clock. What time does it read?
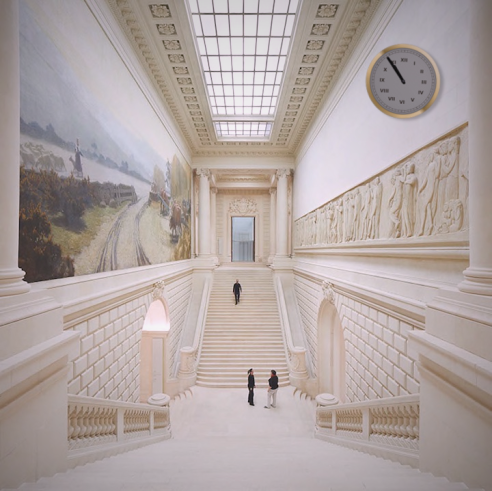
10:54
